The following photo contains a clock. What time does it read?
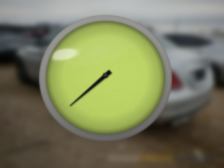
7:38
